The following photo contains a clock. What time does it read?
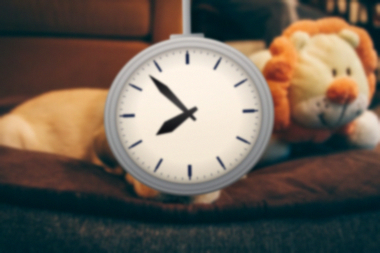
7:53
